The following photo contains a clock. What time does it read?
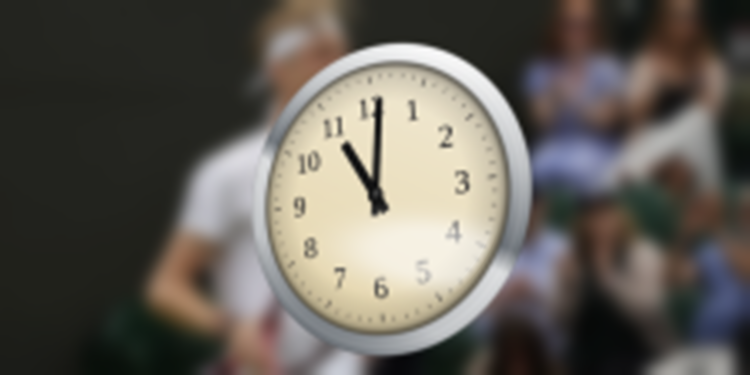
11:01
